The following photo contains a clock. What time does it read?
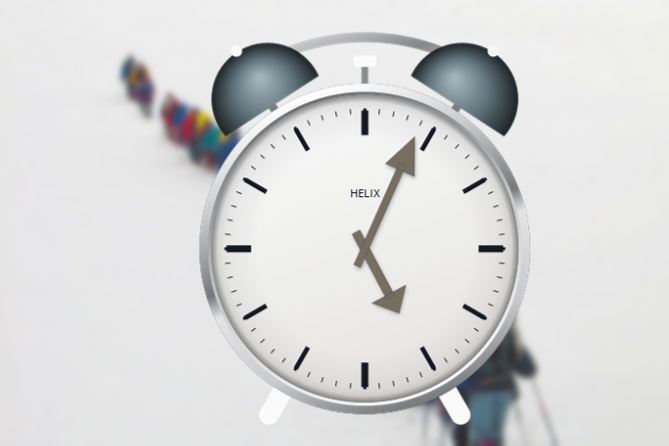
5:04
